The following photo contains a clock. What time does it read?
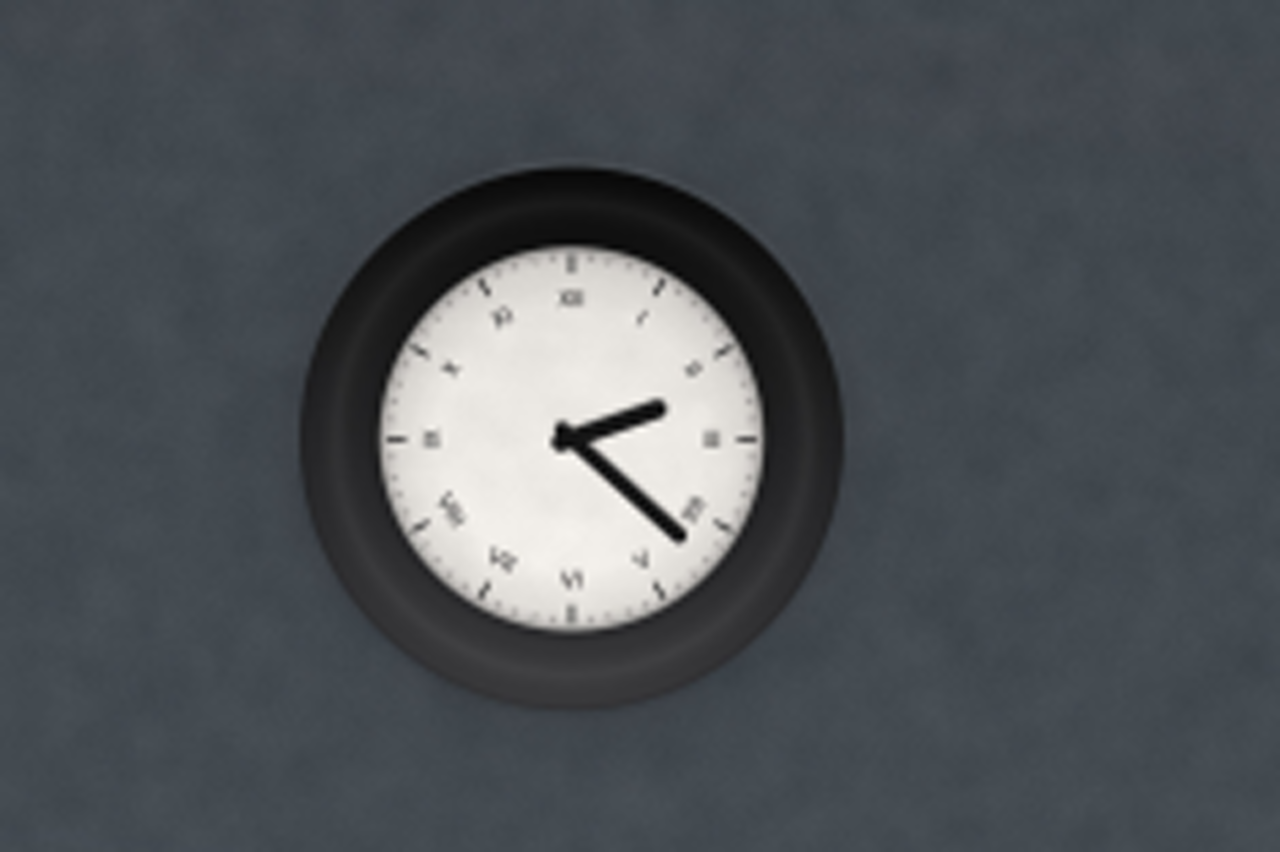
2:22
